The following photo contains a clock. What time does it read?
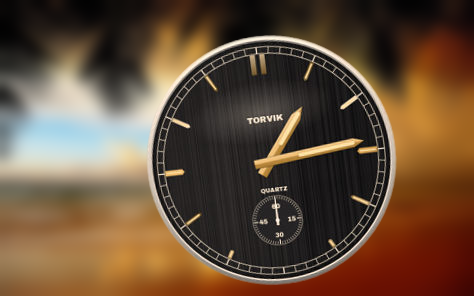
1:14
